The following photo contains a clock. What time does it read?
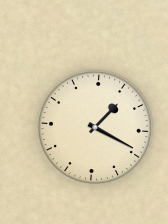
1:19
